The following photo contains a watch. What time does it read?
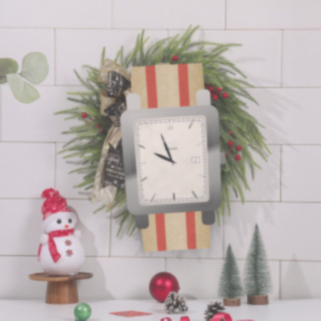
9:57
